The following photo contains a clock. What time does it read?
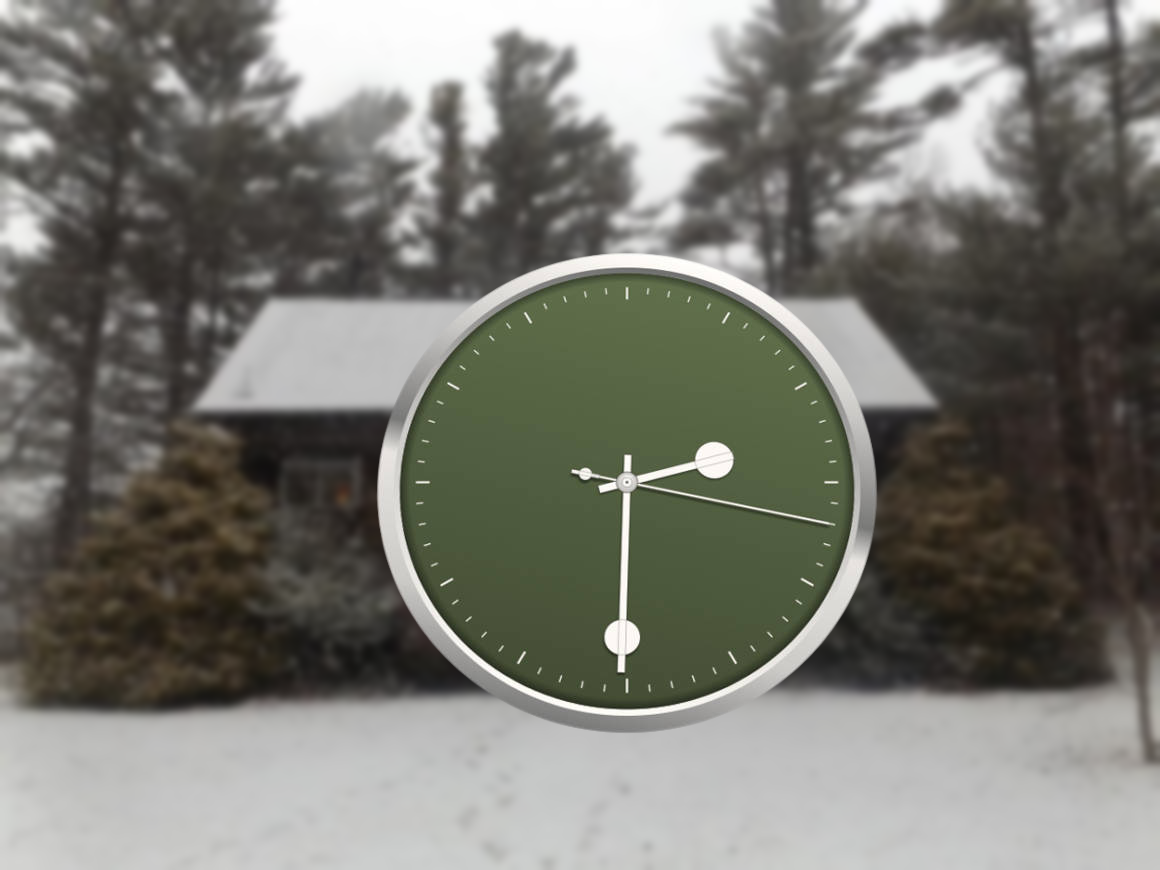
2:30:17
